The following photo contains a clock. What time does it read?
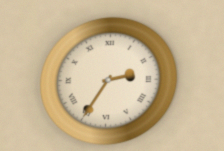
2:35
